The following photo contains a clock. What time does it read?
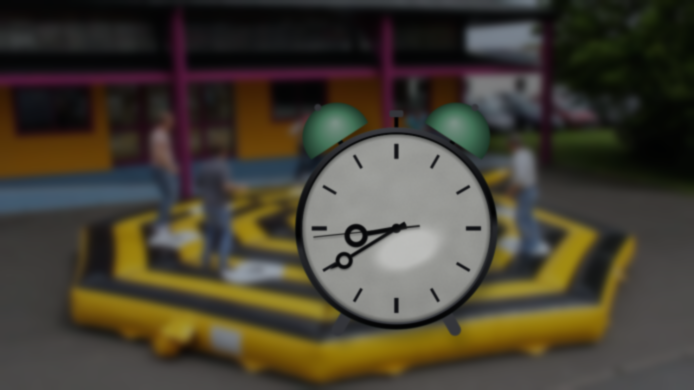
8:39:44
